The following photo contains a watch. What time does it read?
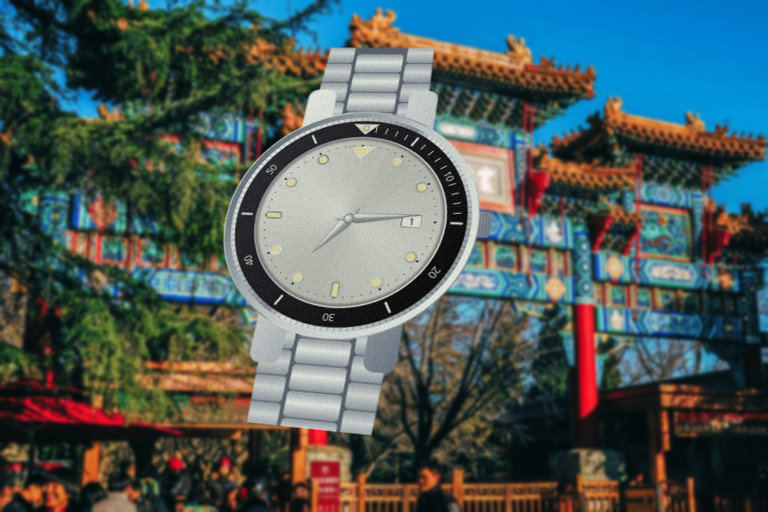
7:14
